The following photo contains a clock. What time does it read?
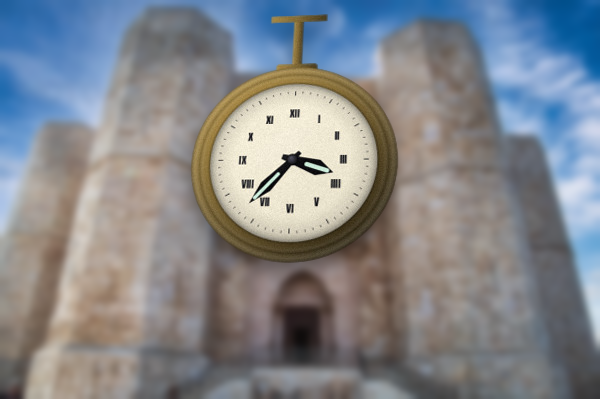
3:37
